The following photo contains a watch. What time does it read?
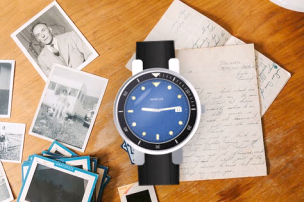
9:14
